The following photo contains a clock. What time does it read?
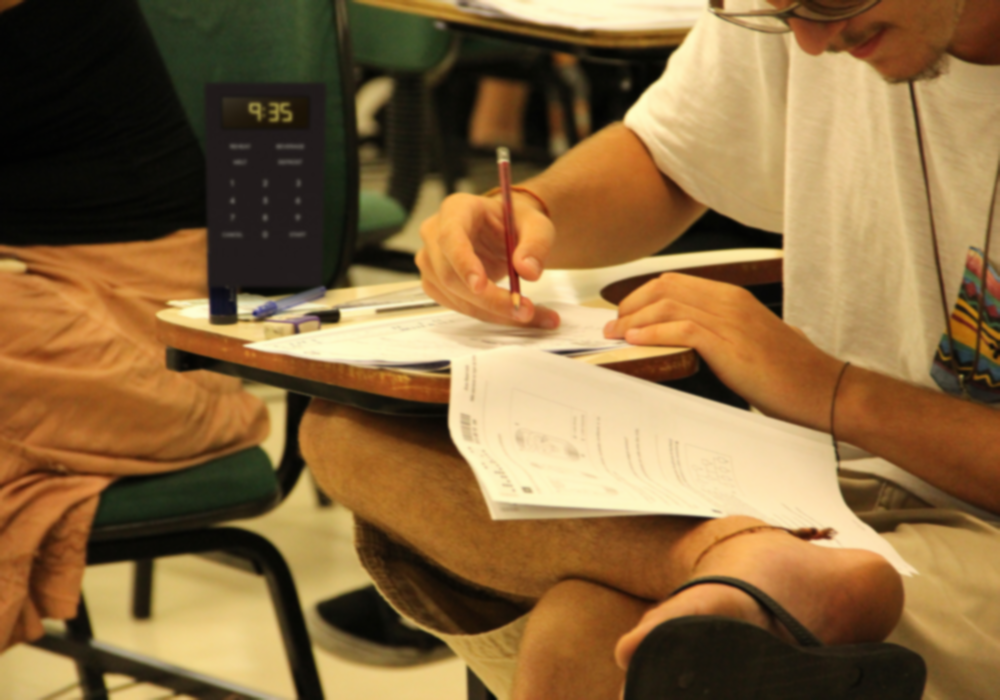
9:35
